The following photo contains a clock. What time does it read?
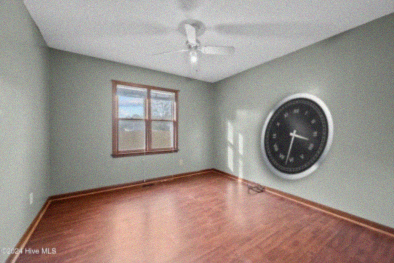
3:32
